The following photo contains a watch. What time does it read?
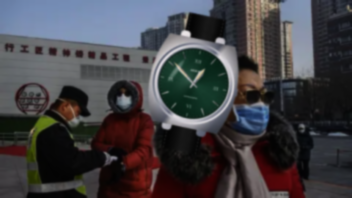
12:51
